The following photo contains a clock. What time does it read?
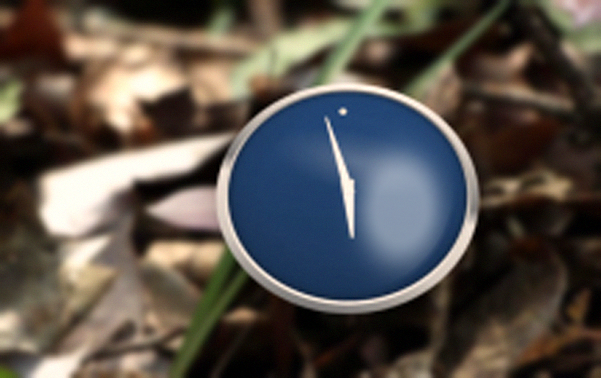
5:58
